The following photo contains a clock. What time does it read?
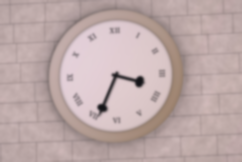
3:34
